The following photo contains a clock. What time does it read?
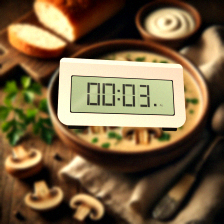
0:03
